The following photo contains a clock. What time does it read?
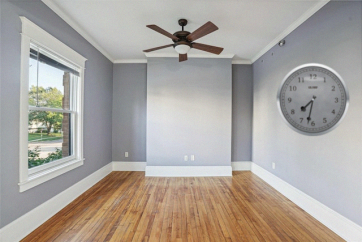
7:32
